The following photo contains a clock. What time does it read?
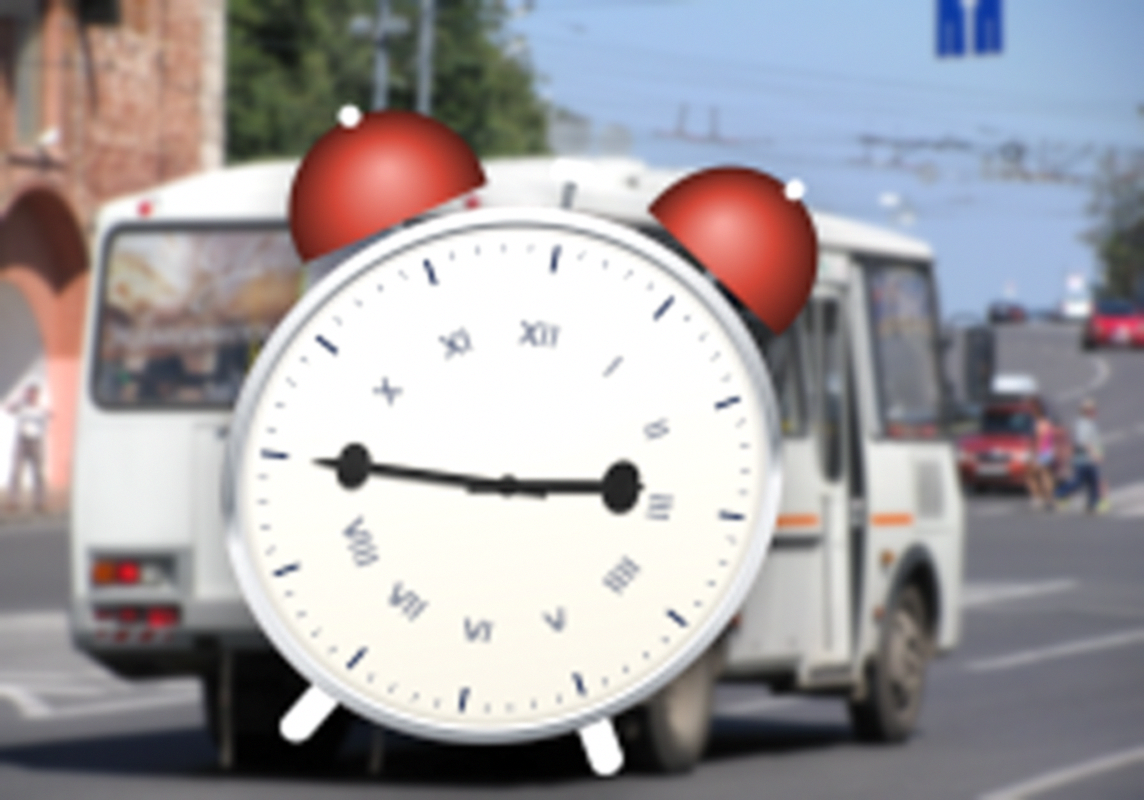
2:45
